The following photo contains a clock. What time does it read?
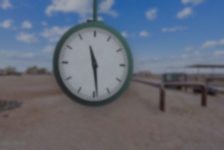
11:29
